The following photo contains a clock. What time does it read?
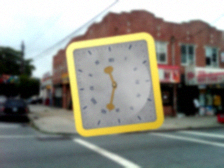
11:33
